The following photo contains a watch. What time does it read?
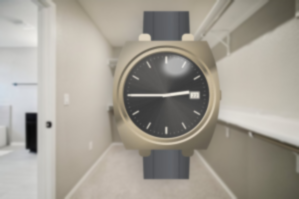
2:45
